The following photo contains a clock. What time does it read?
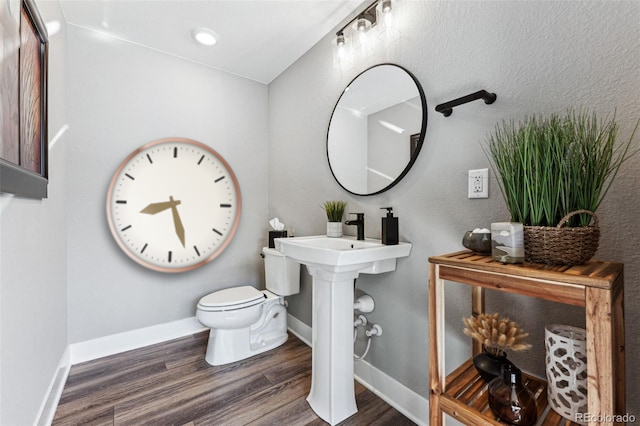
8:27
